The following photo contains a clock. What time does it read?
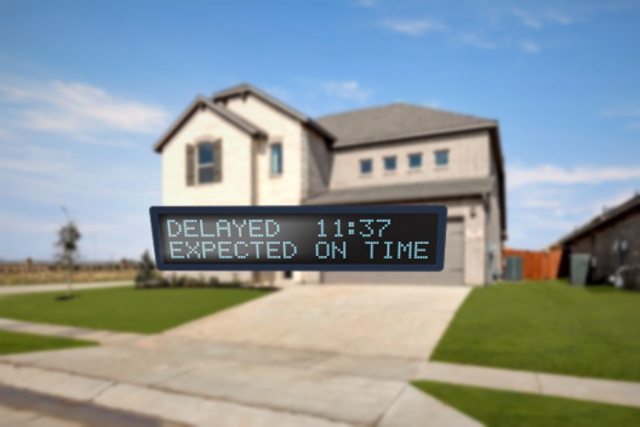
11:37
